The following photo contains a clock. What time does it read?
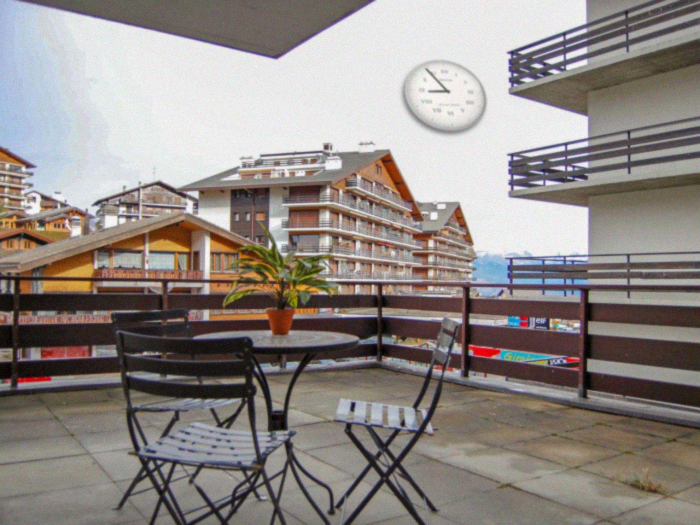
8:54
